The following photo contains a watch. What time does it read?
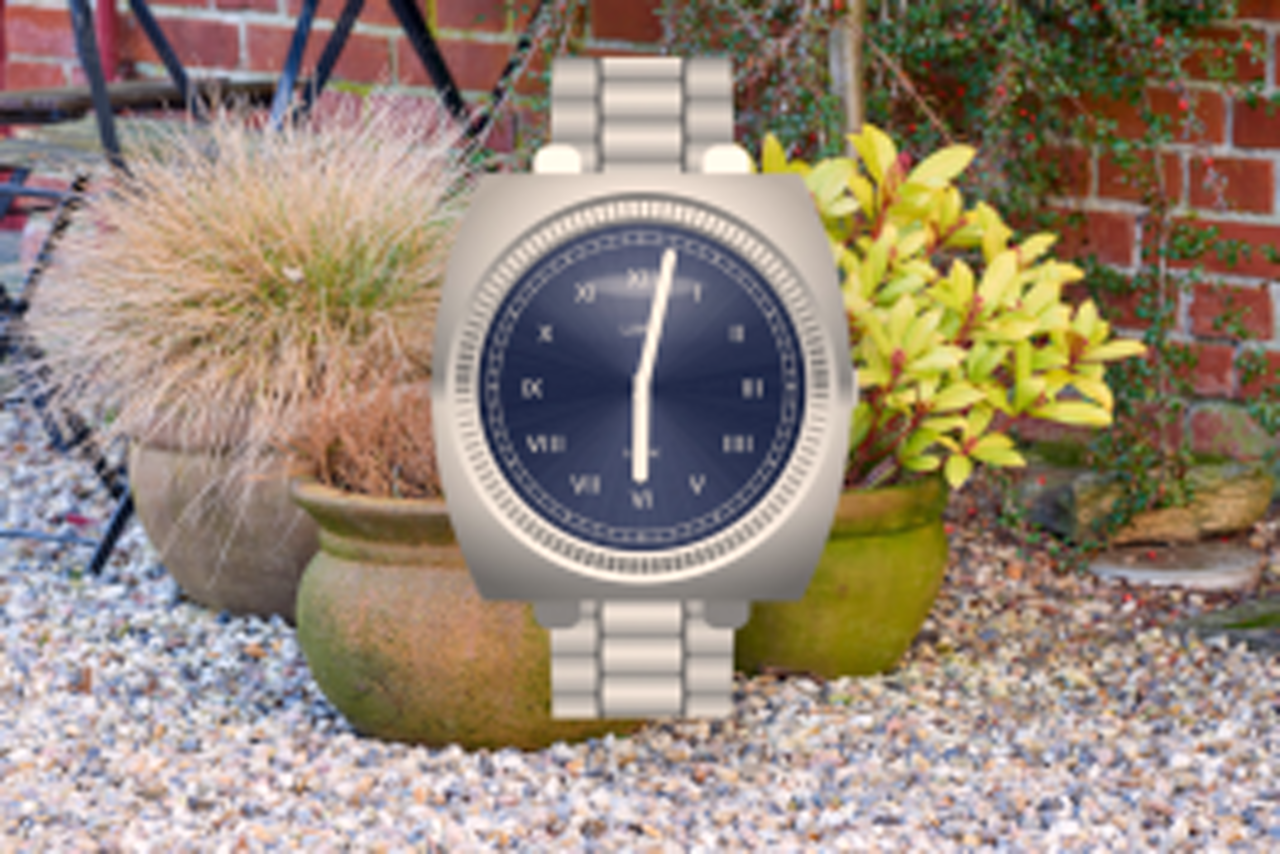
6:02
